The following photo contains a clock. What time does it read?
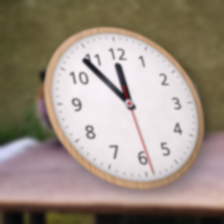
11:53:29
